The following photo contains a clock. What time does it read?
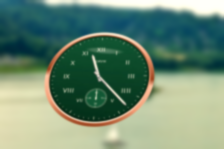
11:23
